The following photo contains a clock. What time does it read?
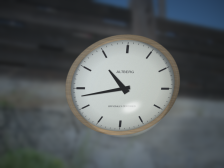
10:43
